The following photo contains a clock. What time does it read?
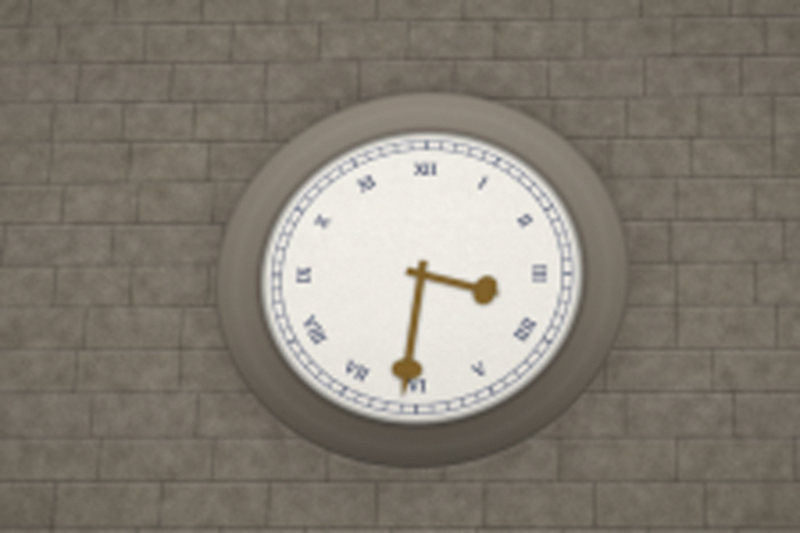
3:31
